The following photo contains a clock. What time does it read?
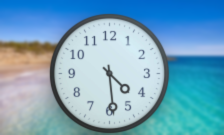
4:29
